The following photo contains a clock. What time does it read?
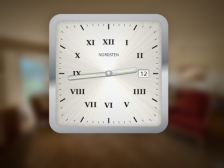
2:44
